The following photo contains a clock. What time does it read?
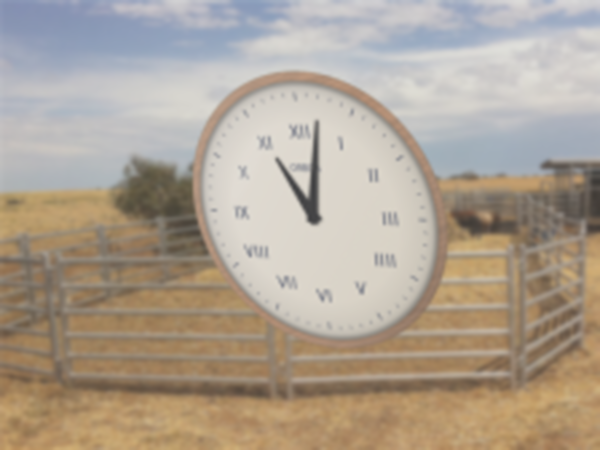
11:02
